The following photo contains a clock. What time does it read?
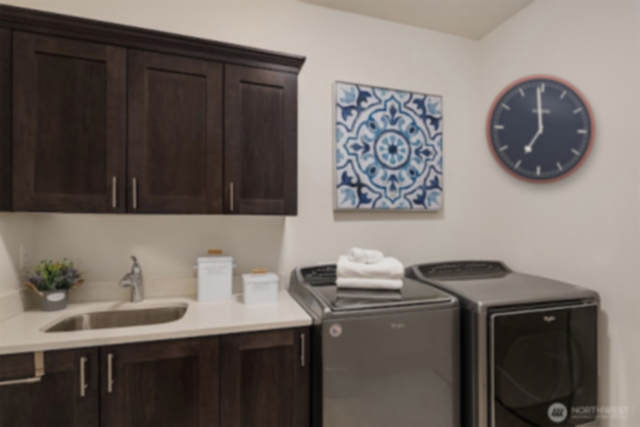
6:59
